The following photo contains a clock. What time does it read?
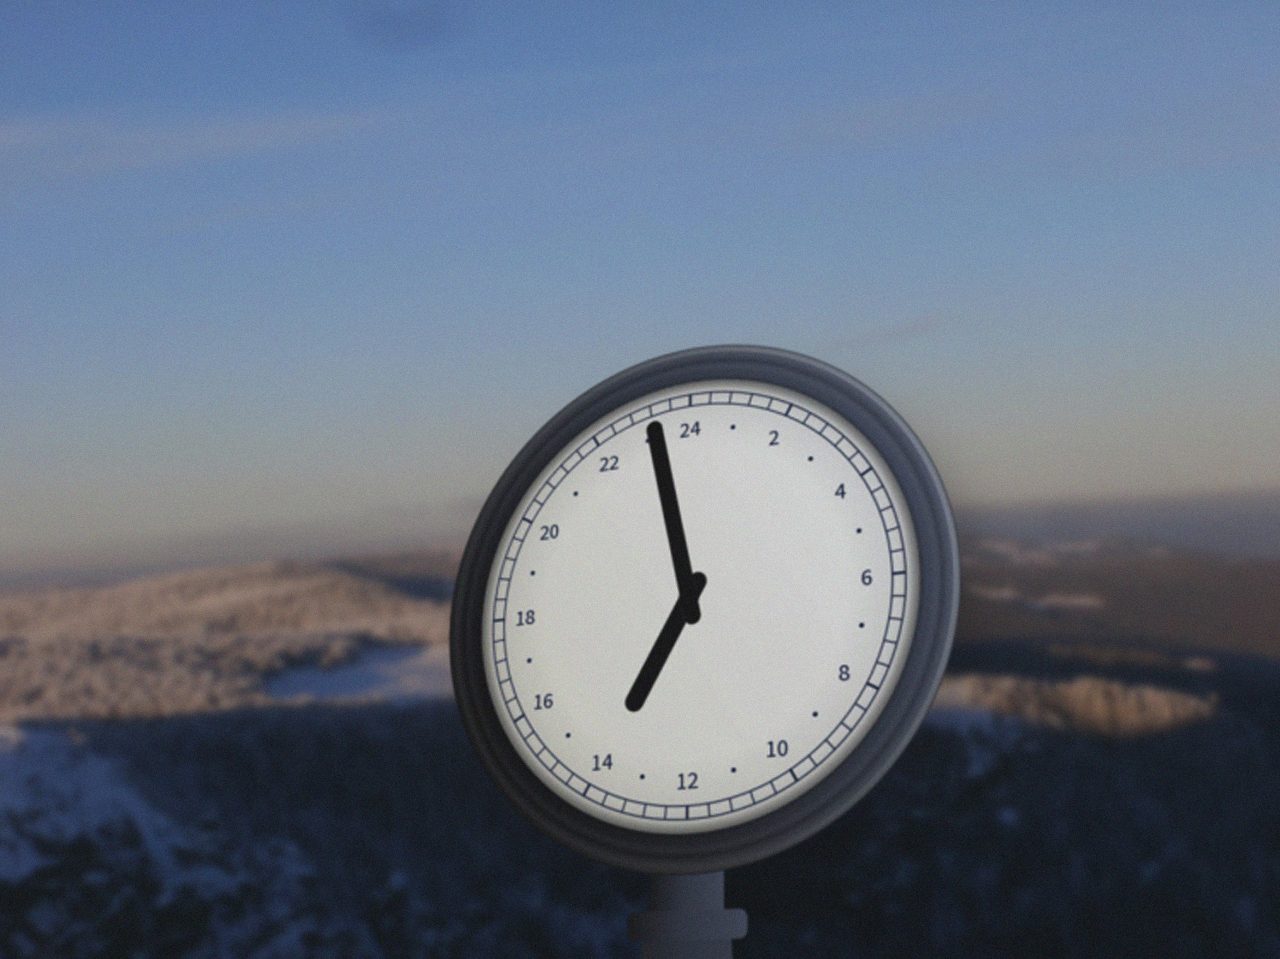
13:58
